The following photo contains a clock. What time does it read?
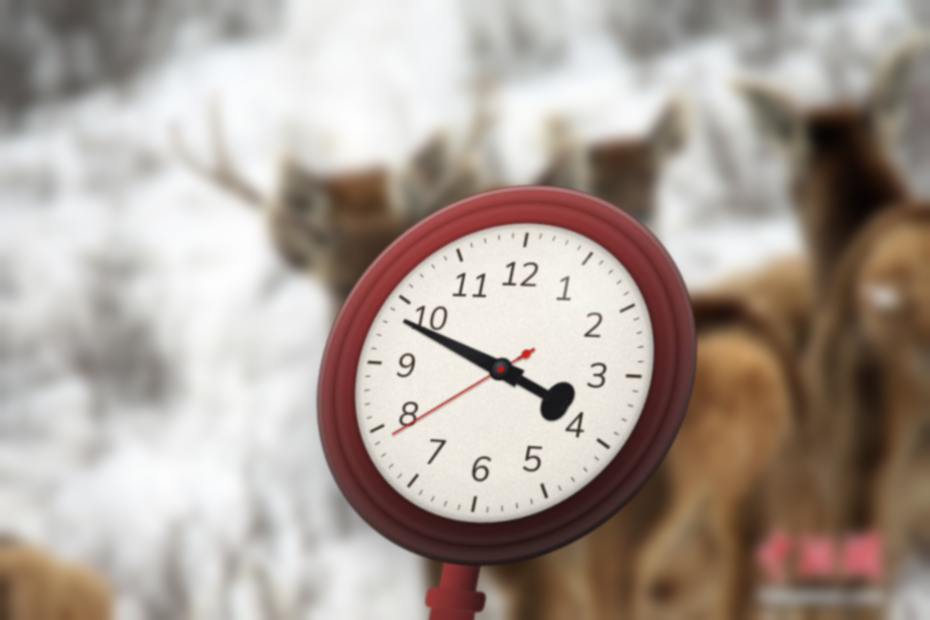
3:48:39
